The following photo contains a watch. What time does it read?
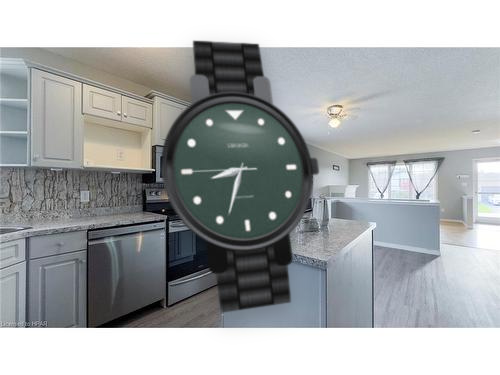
8:33:45
